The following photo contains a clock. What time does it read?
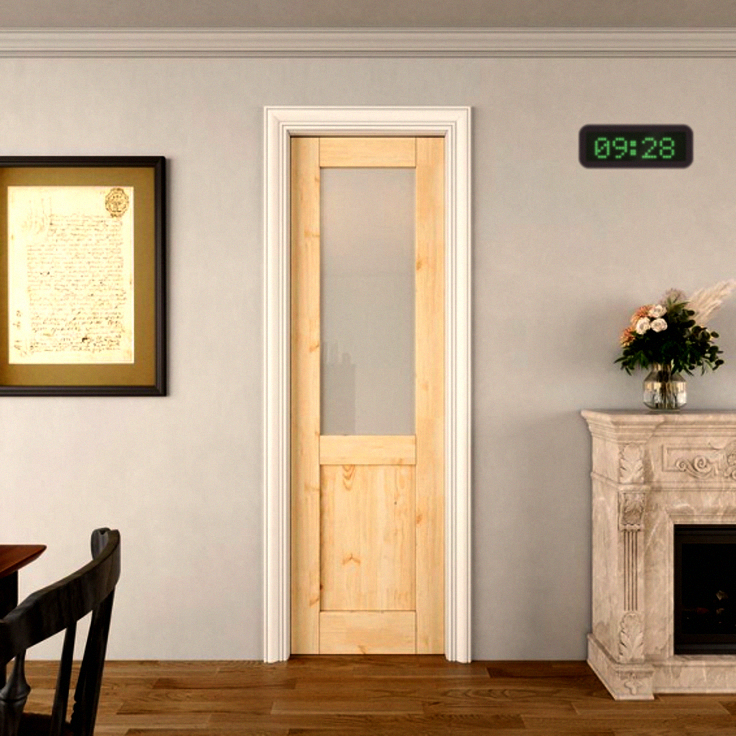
9:28
